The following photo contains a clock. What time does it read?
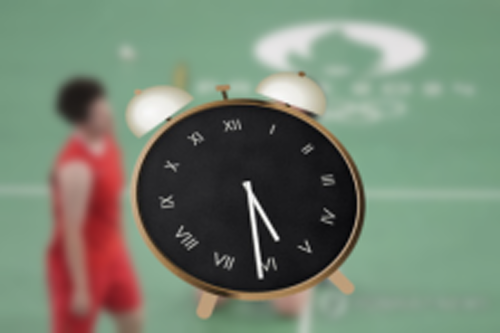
5:31
